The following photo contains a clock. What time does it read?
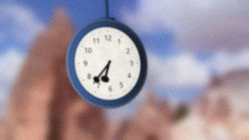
6:37
